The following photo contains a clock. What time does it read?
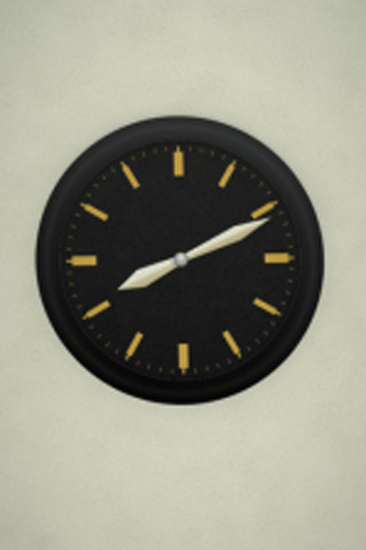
8:11
